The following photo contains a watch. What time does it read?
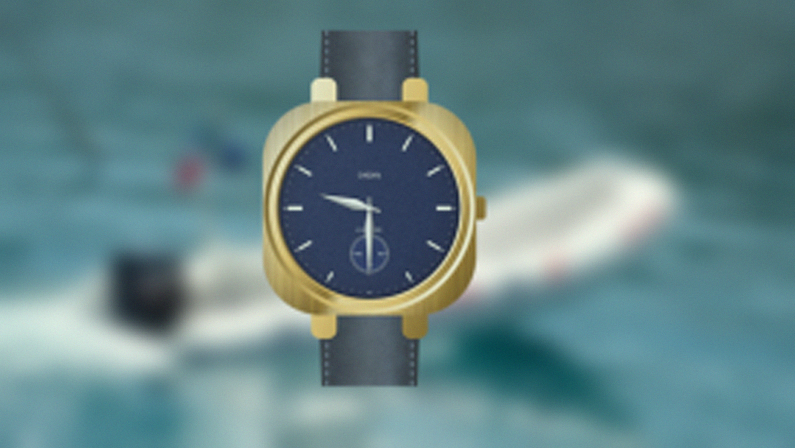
9:30
